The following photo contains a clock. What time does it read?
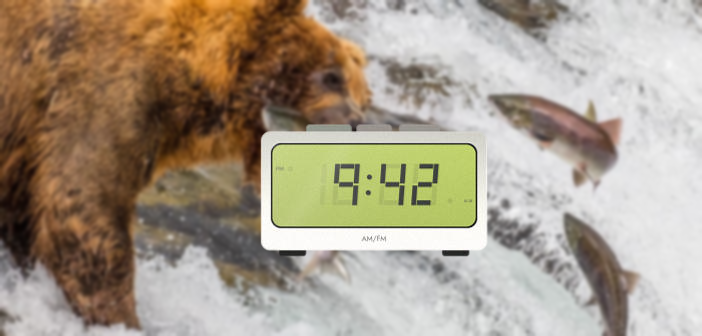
9:42
